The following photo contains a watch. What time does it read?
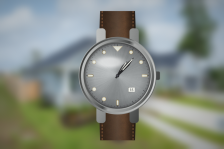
1:07
